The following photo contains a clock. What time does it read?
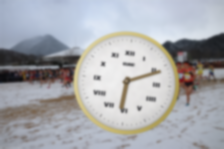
6:11
